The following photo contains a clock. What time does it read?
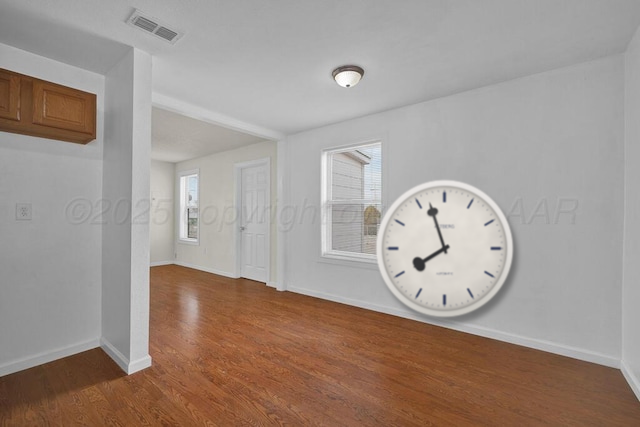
7:57
